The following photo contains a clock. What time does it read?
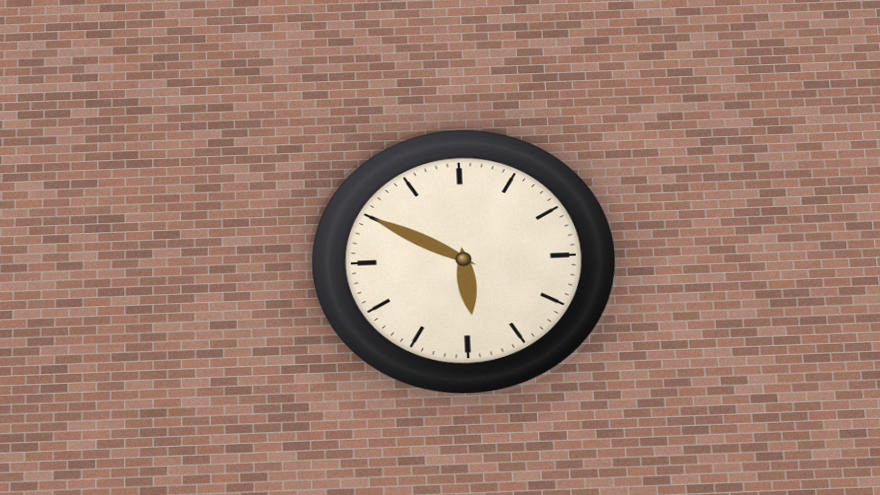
5:50
